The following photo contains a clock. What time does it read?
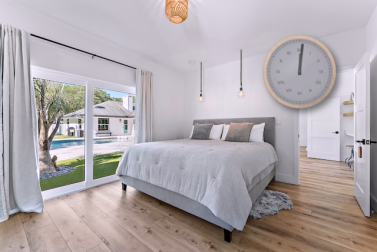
12:01
